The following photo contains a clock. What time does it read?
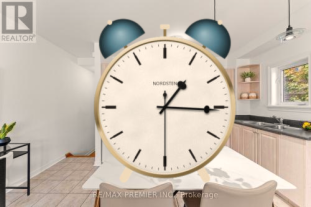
1:15:30
